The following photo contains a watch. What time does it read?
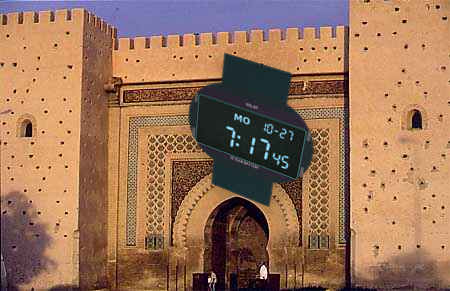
7:17:45
